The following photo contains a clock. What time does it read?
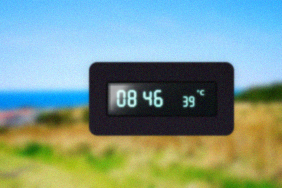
8:46
